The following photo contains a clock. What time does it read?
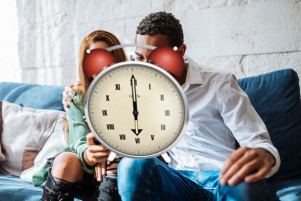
6:00
